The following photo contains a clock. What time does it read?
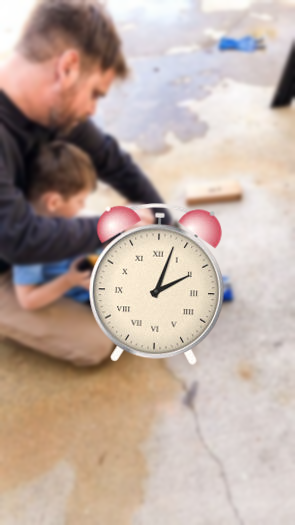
2:03
